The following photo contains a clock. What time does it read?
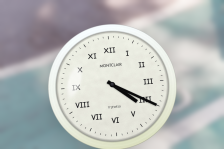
4:20
